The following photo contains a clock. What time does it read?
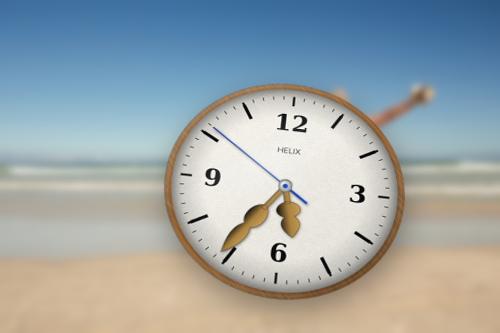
5:35:51
